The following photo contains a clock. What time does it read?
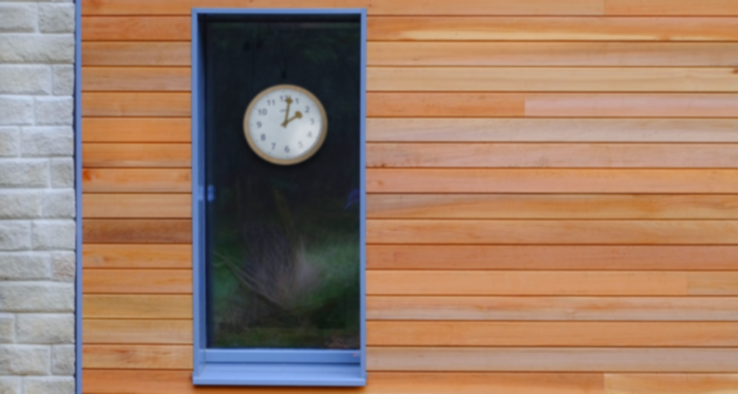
2:02
